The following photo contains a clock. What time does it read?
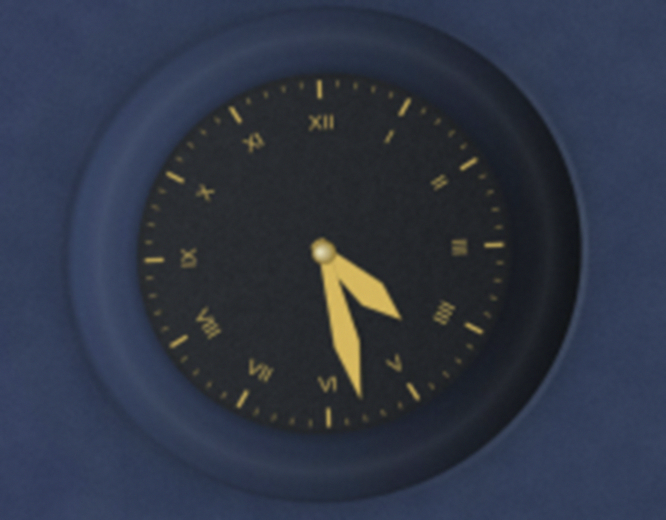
4:28
